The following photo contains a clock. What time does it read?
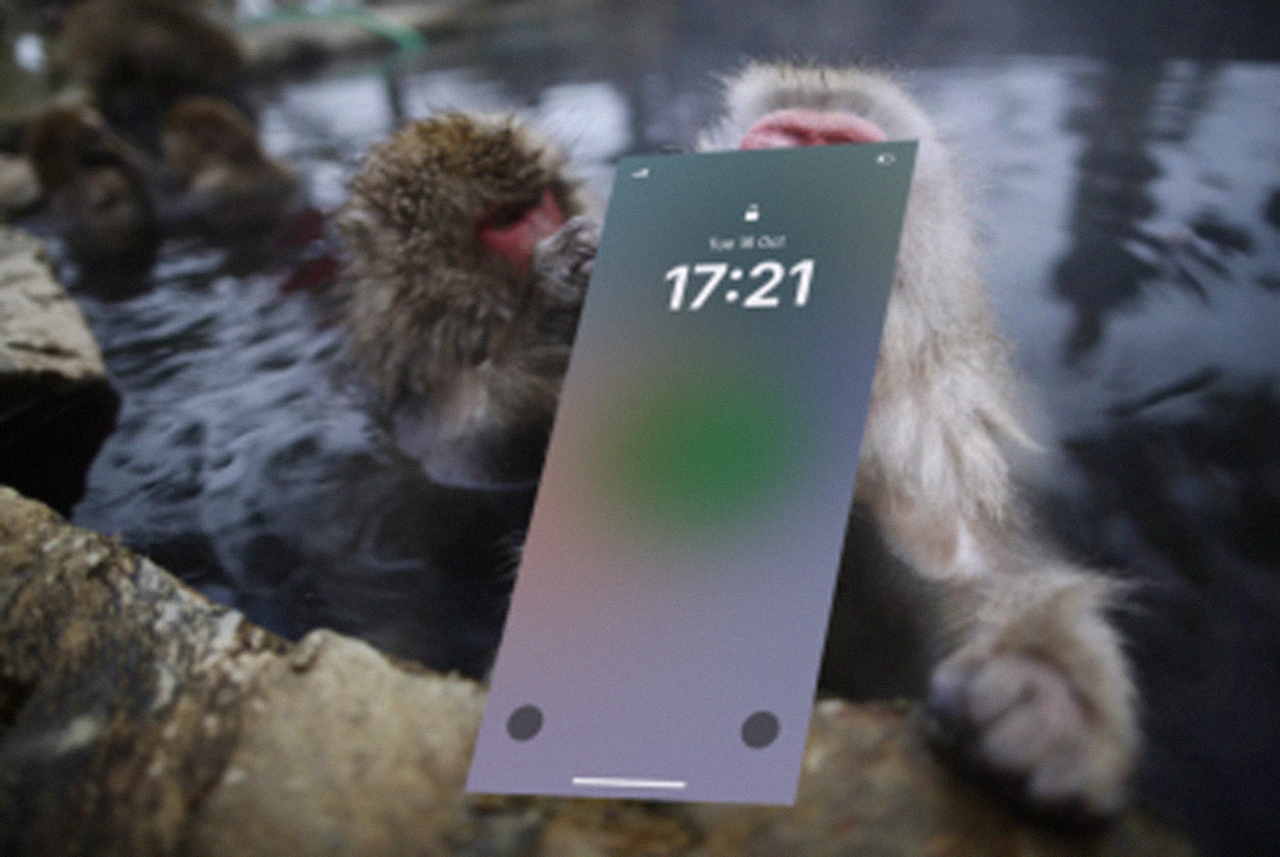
17:21
